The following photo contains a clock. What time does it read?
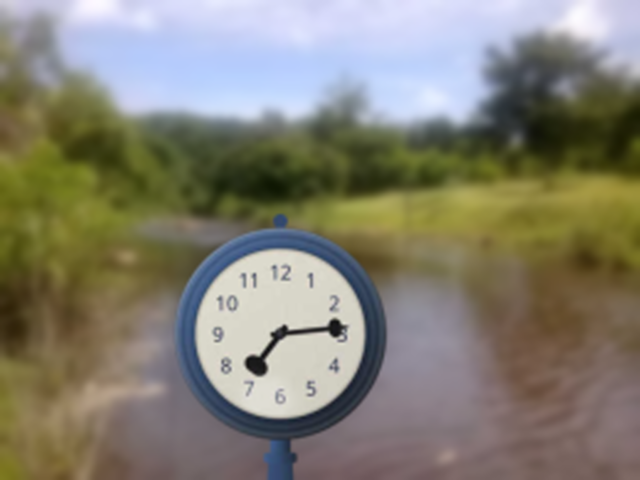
7:14
